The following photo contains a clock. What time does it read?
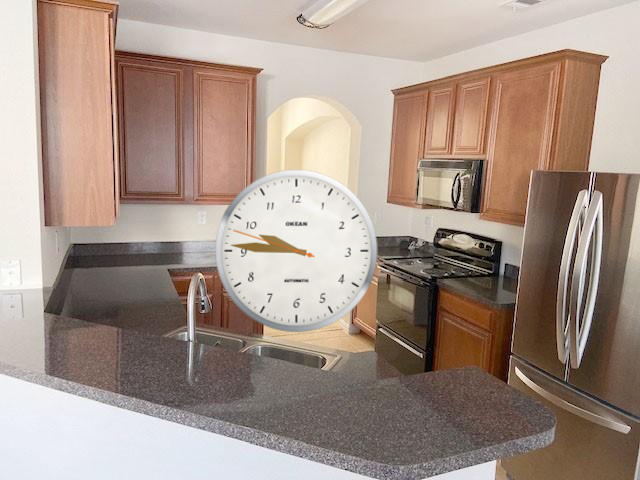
9:45:48
